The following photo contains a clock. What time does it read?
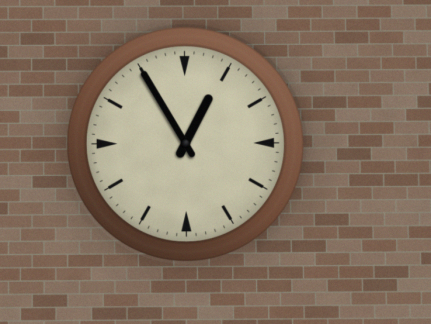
12:55
